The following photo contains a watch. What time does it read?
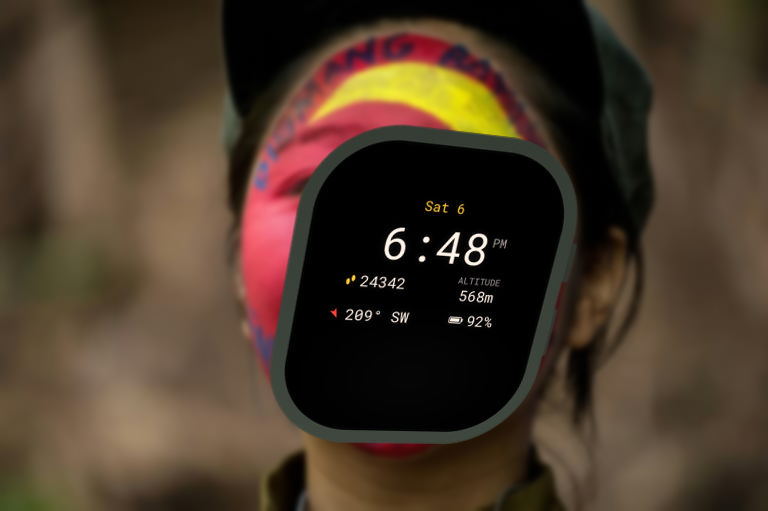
6:48
